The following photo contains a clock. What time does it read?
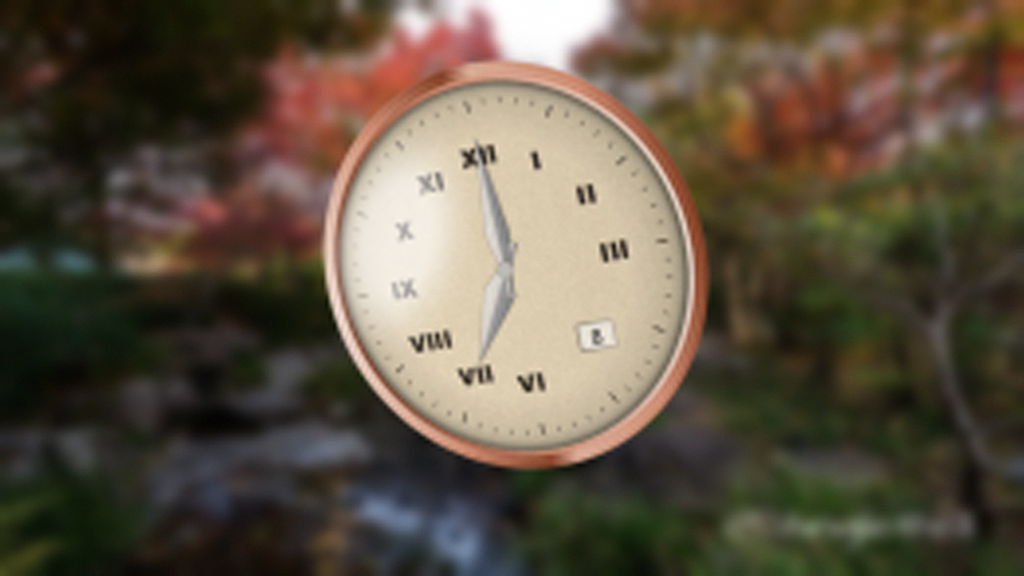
7:00
